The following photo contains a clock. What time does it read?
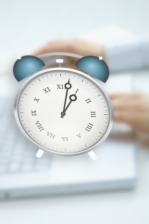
1:02
